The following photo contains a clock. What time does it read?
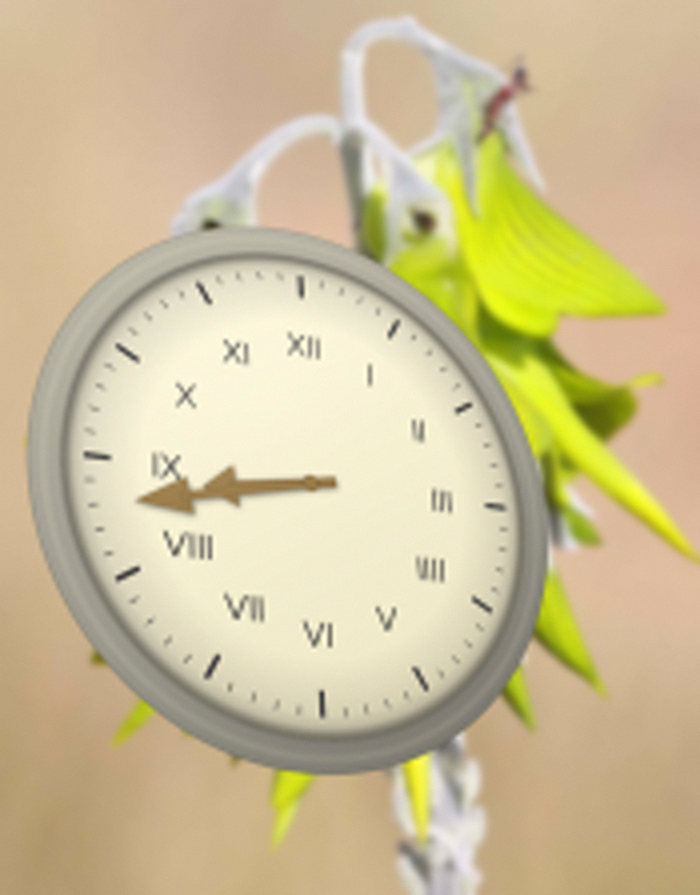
8:43
